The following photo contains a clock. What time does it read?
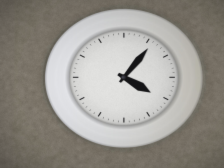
4:06
